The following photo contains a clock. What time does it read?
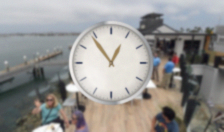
12:54
